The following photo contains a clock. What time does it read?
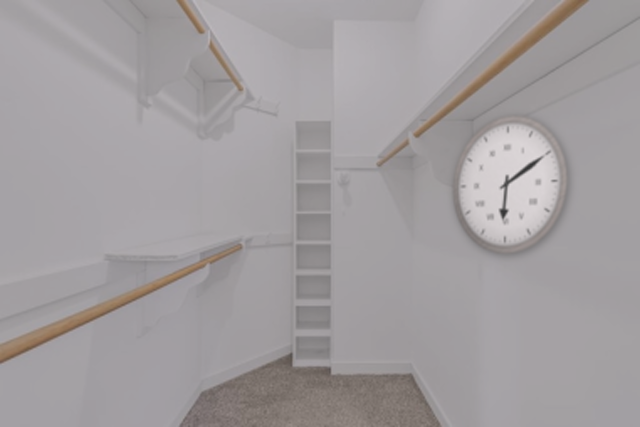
6:10
